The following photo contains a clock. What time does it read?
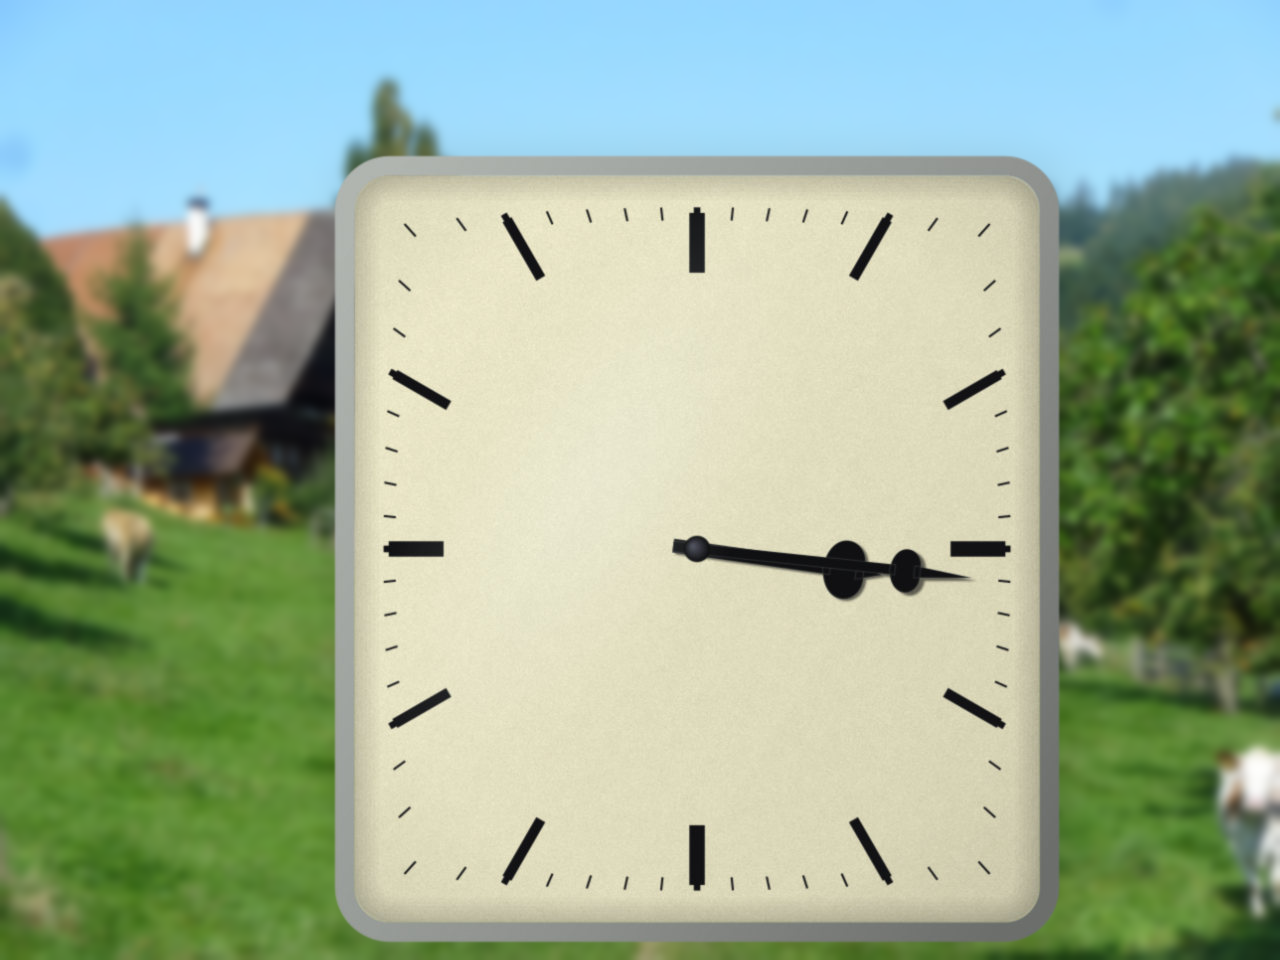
3:16
